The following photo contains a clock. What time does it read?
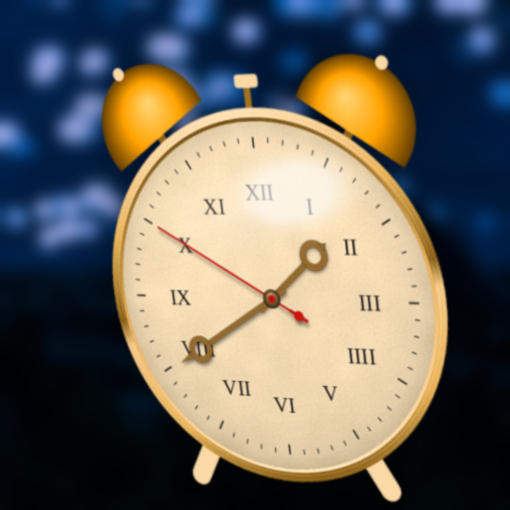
1:39:50
